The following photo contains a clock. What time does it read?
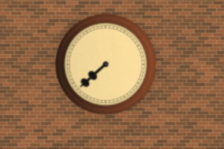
7:38
